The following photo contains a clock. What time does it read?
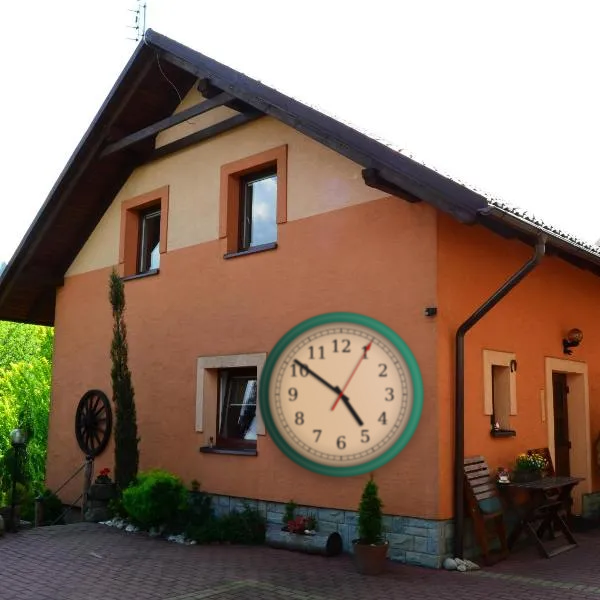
4:51:05
